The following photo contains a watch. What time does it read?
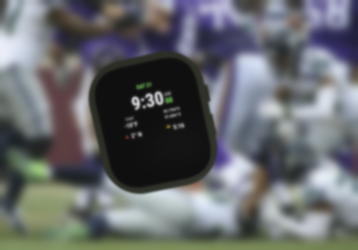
9:30
